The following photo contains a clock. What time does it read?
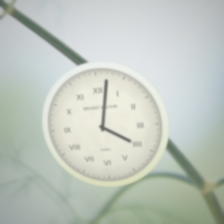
4:02
